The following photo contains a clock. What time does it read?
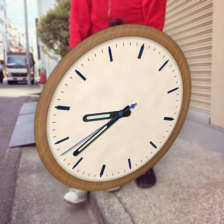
8:36:38
